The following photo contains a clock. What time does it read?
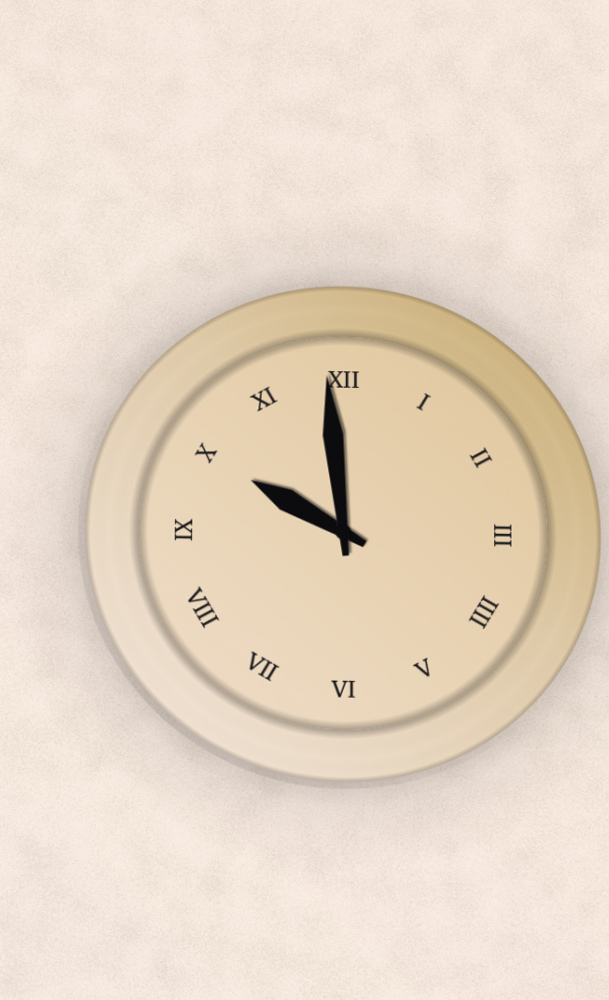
9:59
